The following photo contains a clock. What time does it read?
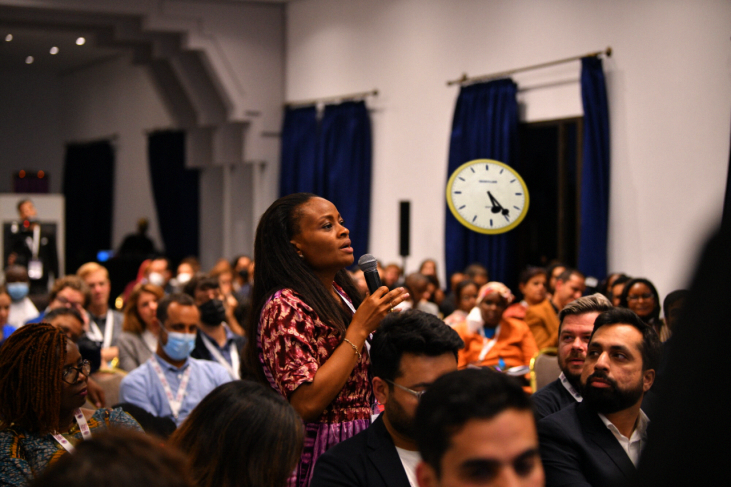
5:24
